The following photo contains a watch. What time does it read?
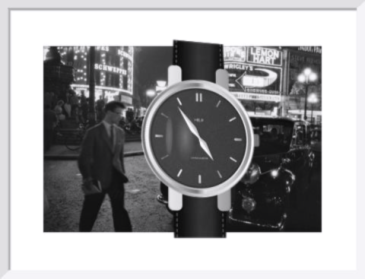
4:54
